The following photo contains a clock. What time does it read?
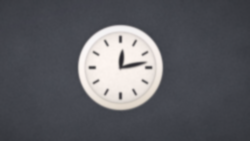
12:13
